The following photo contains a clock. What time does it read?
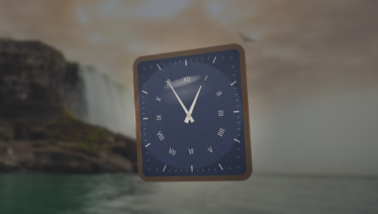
12:55
